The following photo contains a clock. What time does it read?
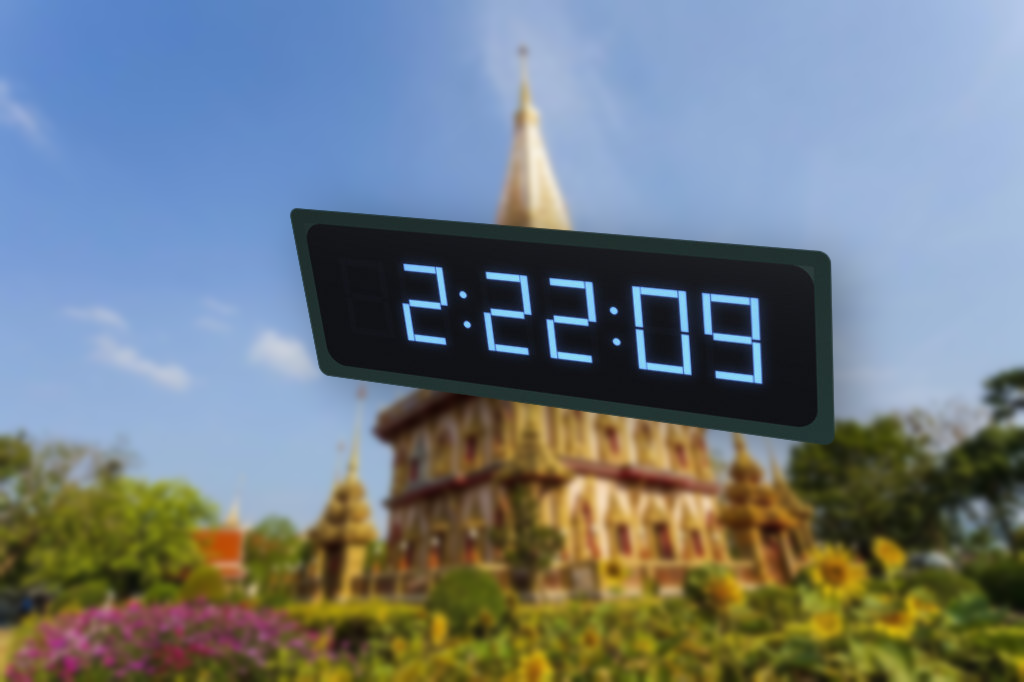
2:22:09
